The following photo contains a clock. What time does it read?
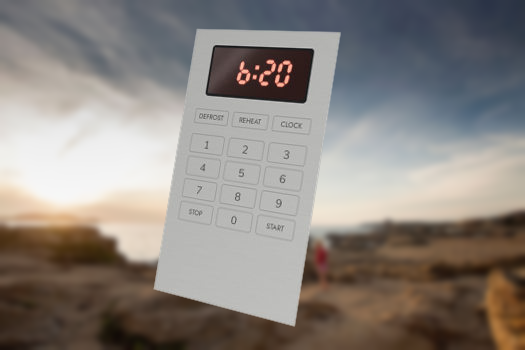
6:20
